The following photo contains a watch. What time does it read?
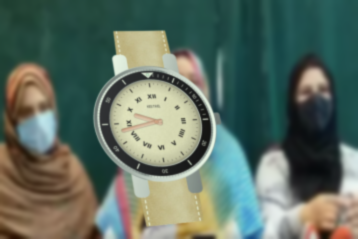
9:43
